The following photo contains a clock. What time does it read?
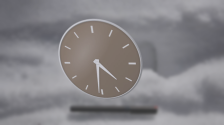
4:31
